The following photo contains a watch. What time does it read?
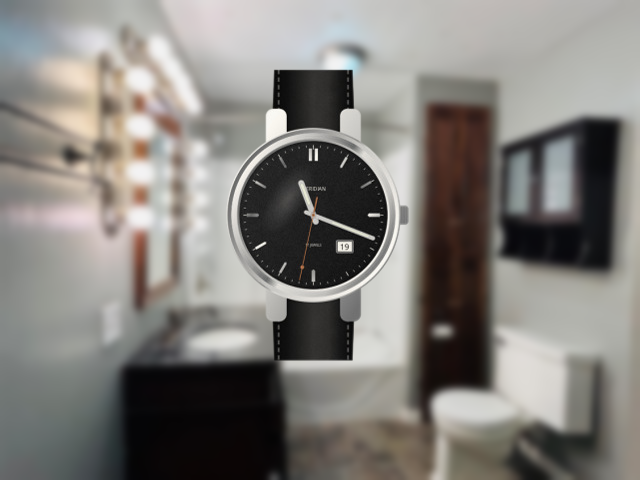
11:18:32
